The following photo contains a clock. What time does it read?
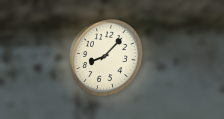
8:06
